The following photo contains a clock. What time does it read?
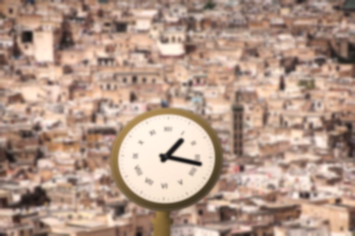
1:17
